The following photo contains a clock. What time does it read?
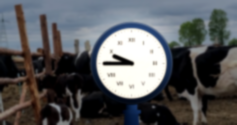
9:45
